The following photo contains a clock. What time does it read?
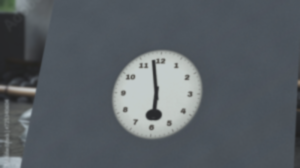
5:58
